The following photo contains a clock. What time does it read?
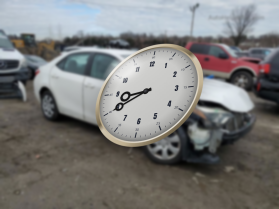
8:40
